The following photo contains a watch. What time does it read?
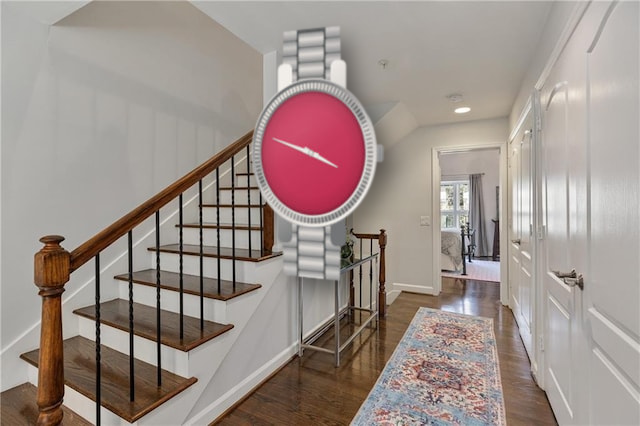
3:48
